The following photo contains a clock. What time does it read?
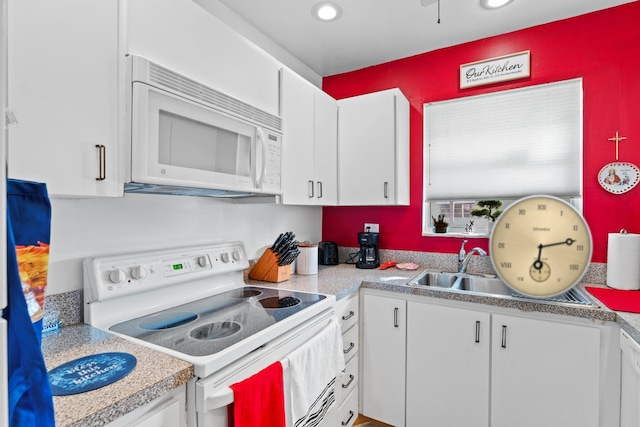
6:13
